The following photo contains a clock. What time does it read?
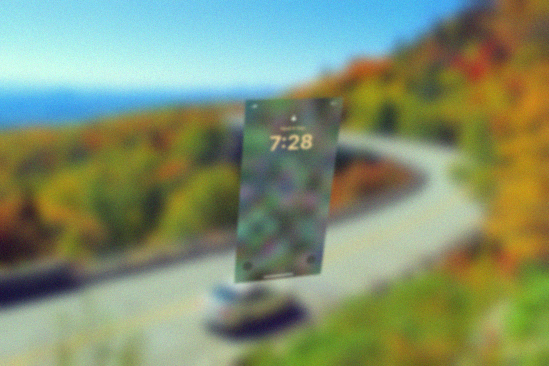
7:28
